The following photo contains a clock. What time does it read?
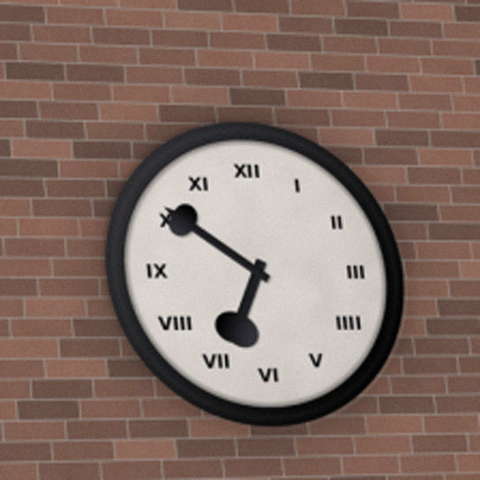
6:51
